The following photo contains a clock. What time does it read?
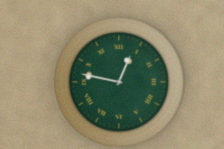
12:47
